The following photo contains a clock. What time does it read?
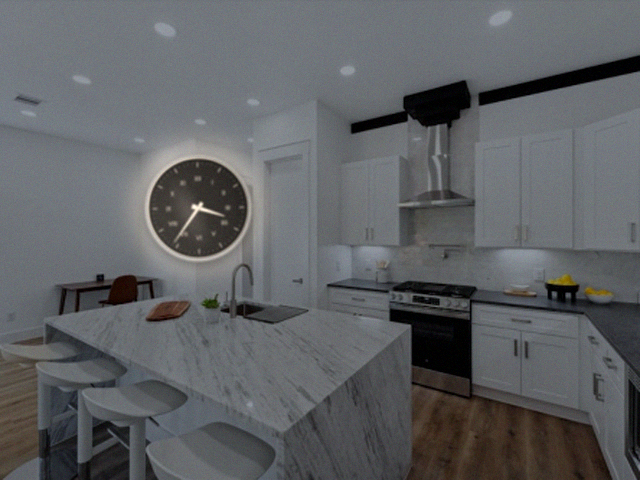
3:36
